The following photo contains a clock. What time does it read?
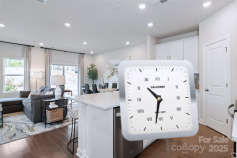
10:32
